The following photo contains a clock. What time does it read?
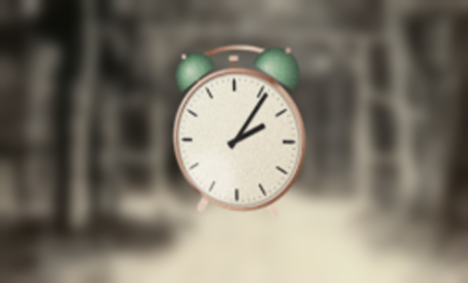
2:06
